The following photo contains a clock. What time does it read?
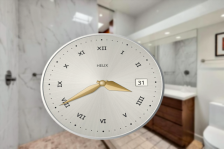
3:40
